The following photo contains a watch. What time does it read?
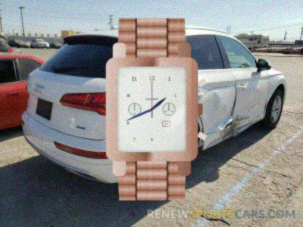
1:41
